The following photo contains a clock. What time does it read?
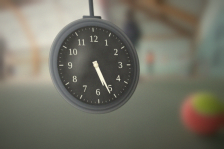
5:26
